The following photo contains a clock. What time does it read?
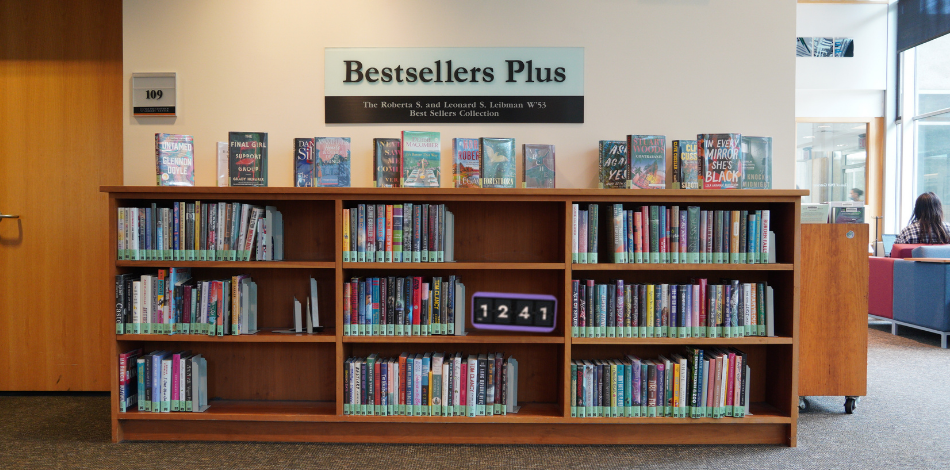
12:41
